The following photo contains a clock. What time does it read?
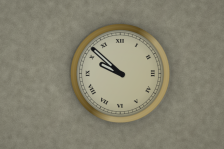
9:52
